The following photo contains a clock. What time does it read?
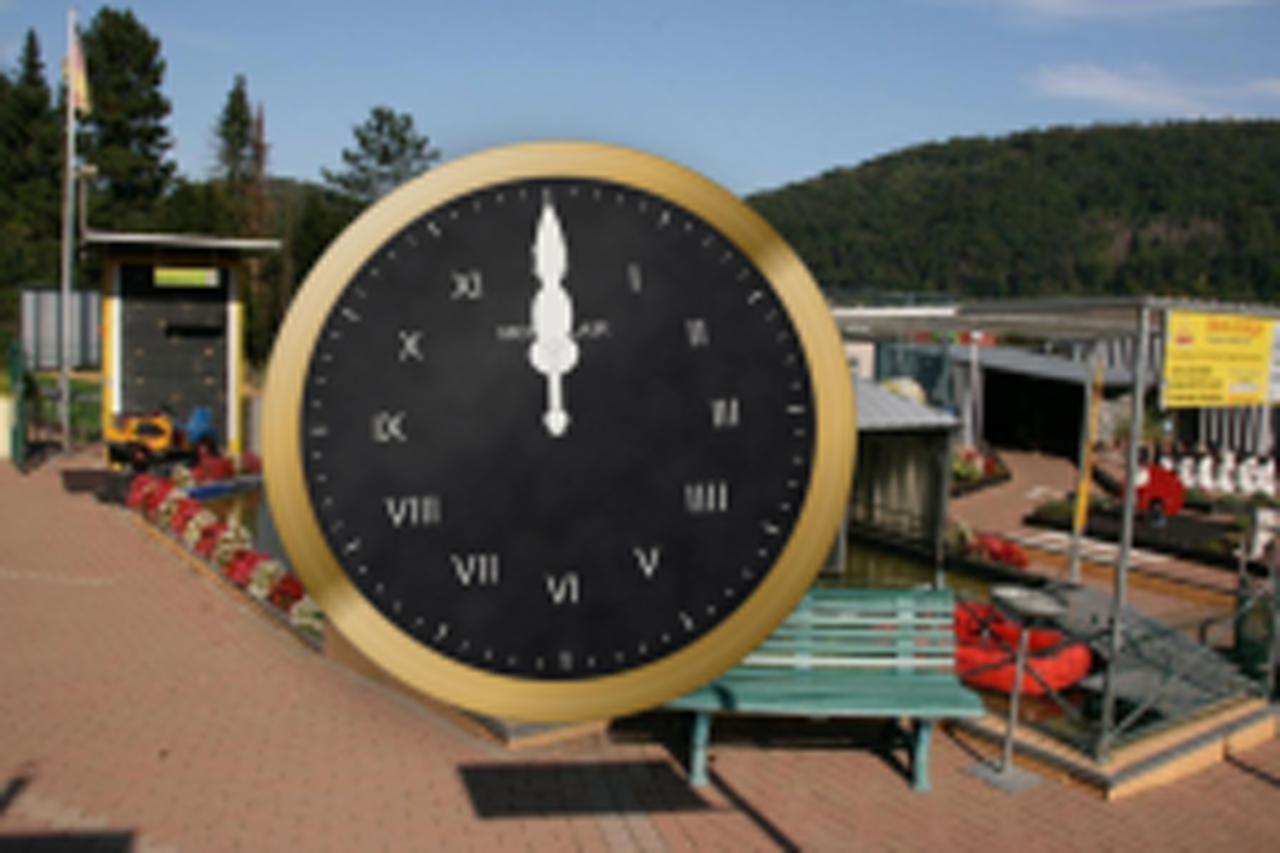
12:00
